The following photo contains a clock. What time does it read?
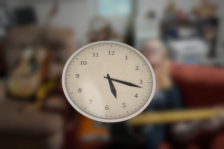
5:17
